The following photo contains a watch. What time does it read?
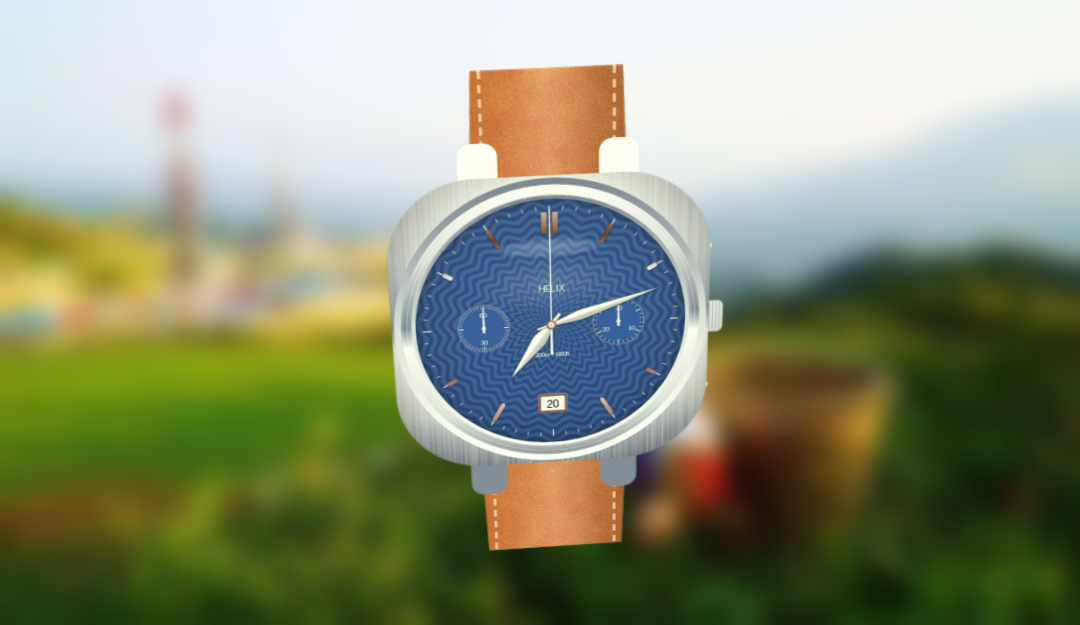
7:12
